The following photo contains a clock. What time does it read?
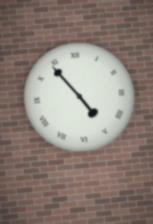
4:54
